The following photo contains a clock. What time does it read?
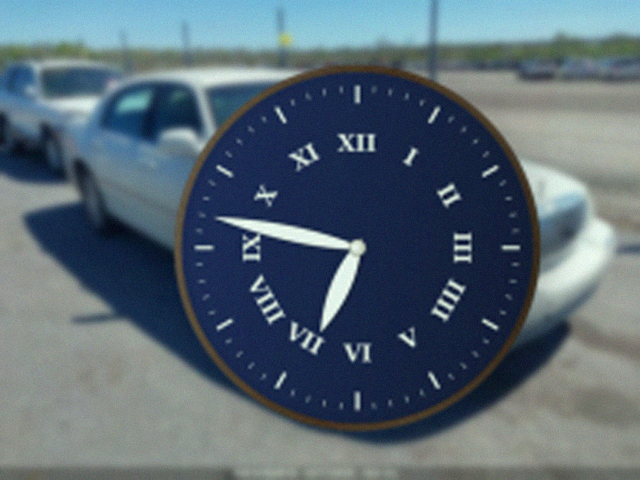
6:47
